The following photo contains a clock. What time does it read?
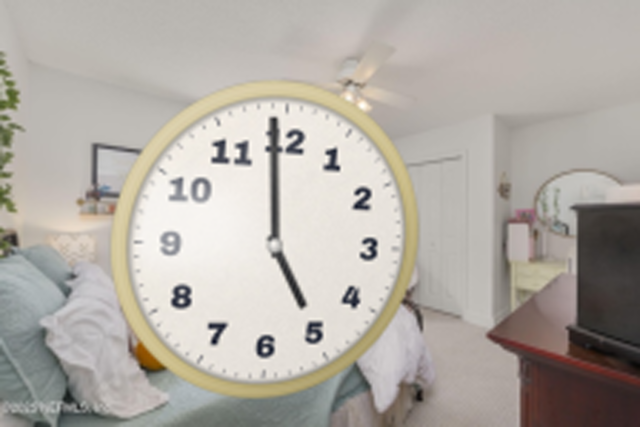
4:59
